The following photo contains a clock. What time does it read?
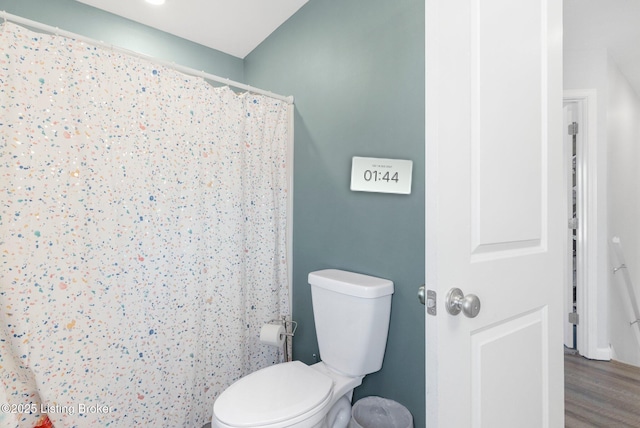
1:44
